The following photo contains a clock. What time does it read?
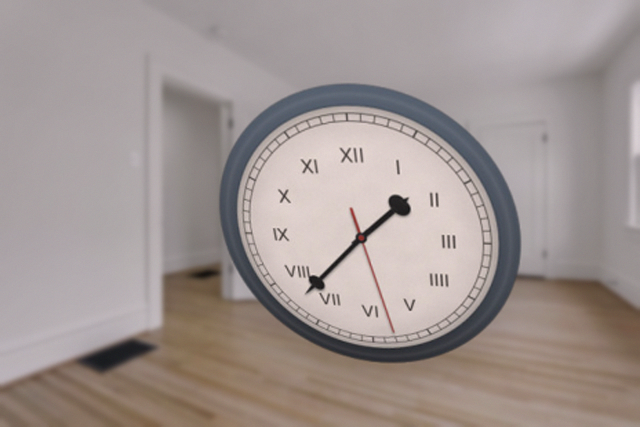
1:37:28
